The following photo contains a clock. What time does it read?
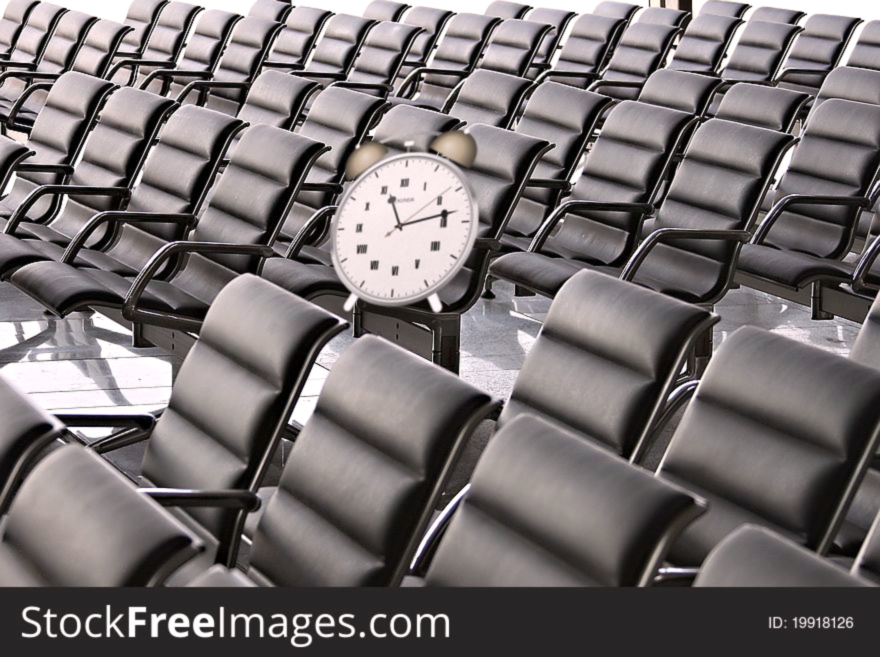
11:13:09
